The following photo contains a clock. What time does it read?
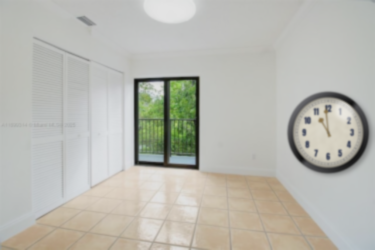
10:59
